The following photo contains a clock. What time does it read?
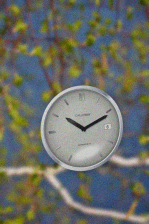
10:11
